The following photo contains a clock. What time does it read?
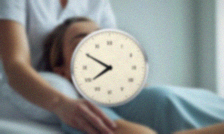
7:50
